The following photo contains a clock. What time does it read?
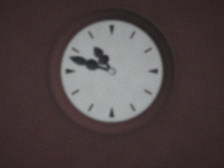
10:48
